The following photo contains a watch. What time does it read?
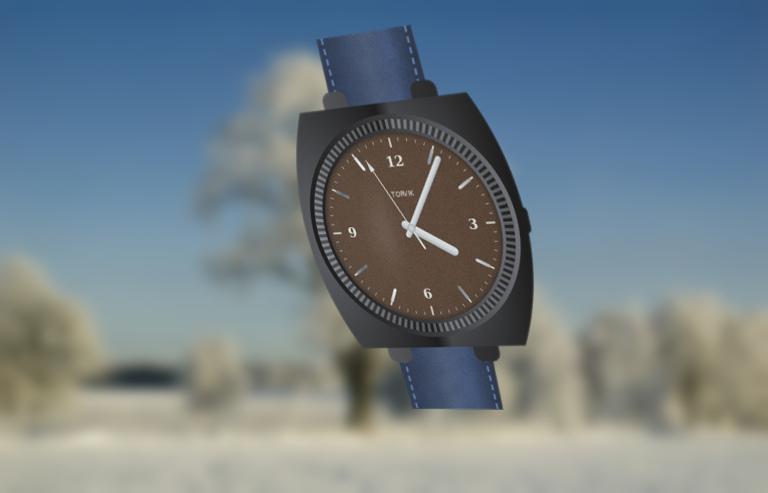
4:05:56
